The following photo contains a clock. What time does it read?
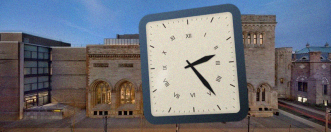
2:24
